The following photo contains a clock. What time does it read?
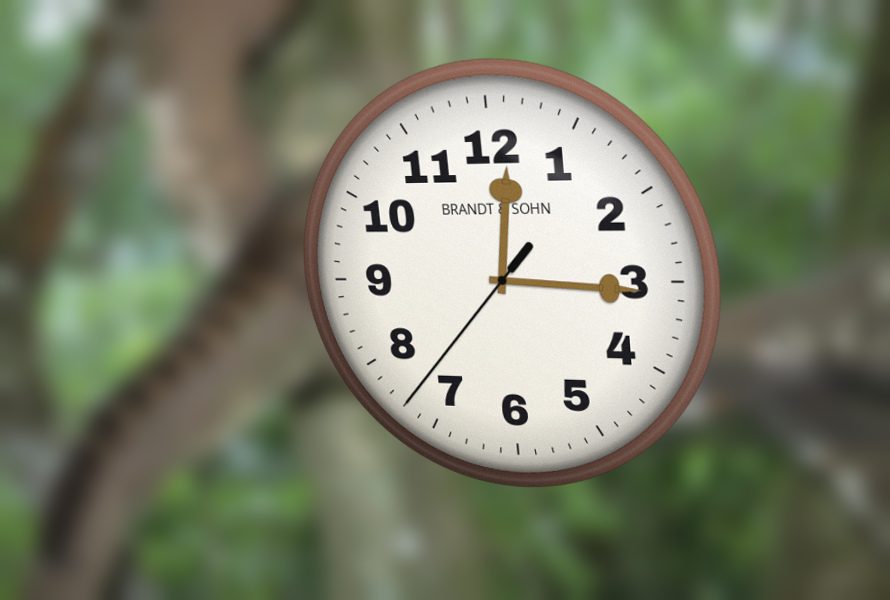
12:15:37
